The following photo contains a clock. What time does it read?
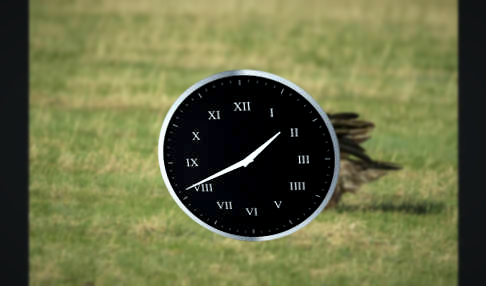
1:41
